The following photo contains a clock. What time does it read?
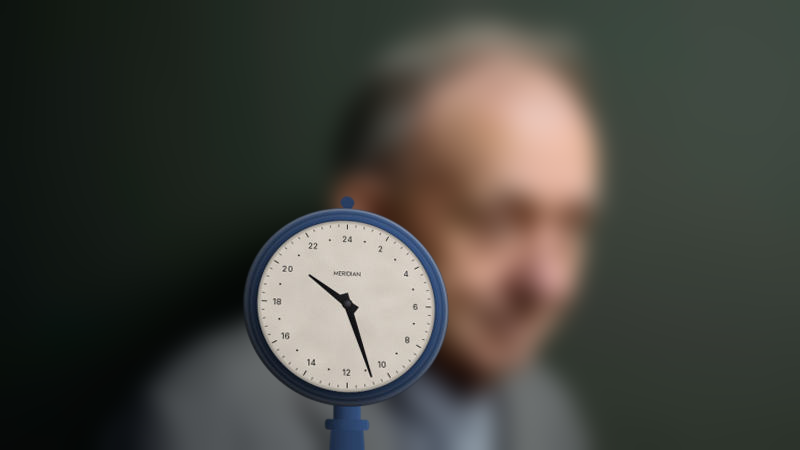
20:27
